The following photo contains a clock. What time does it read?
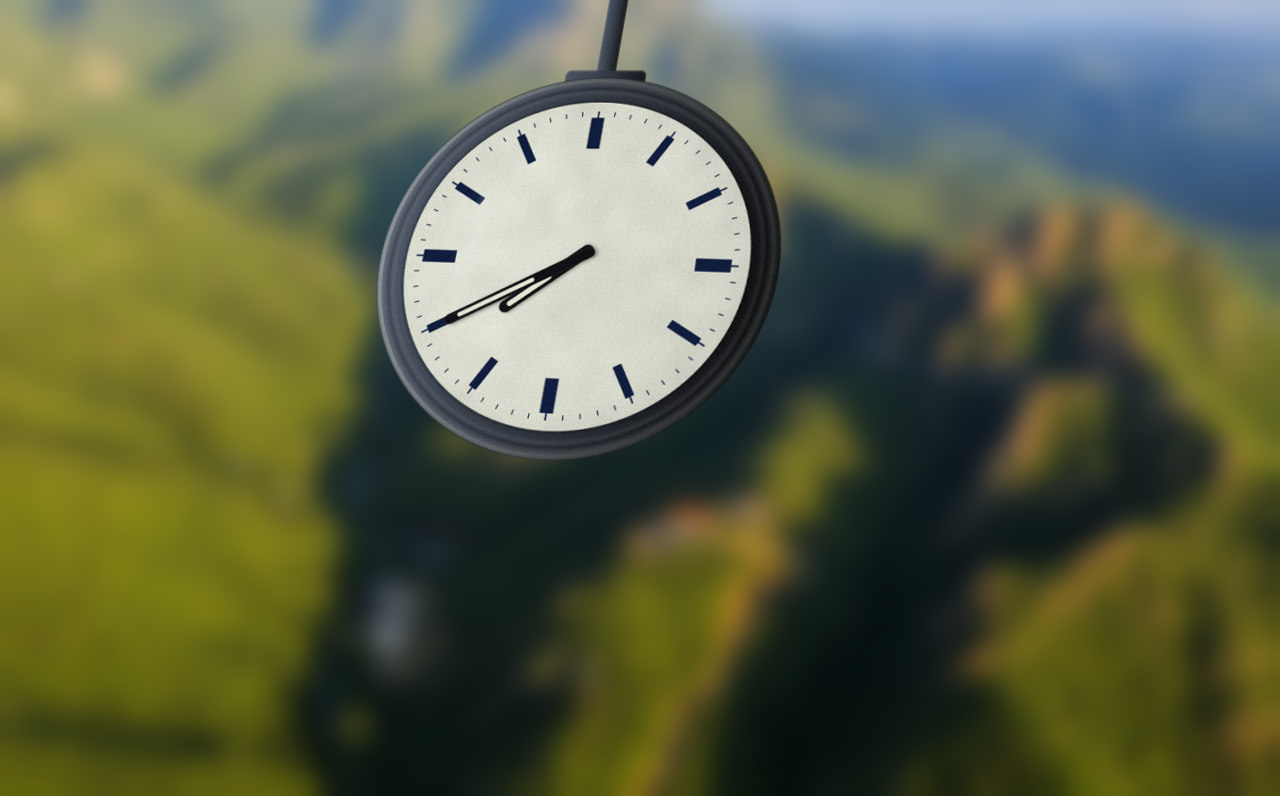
7:40
